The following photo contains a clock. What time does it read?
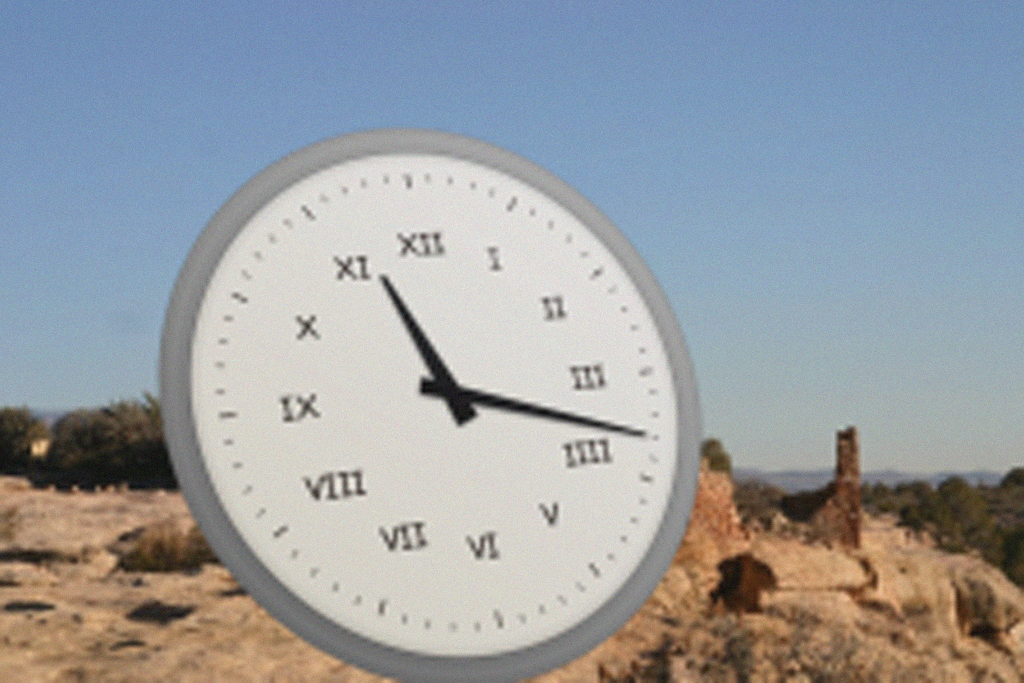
11:18
